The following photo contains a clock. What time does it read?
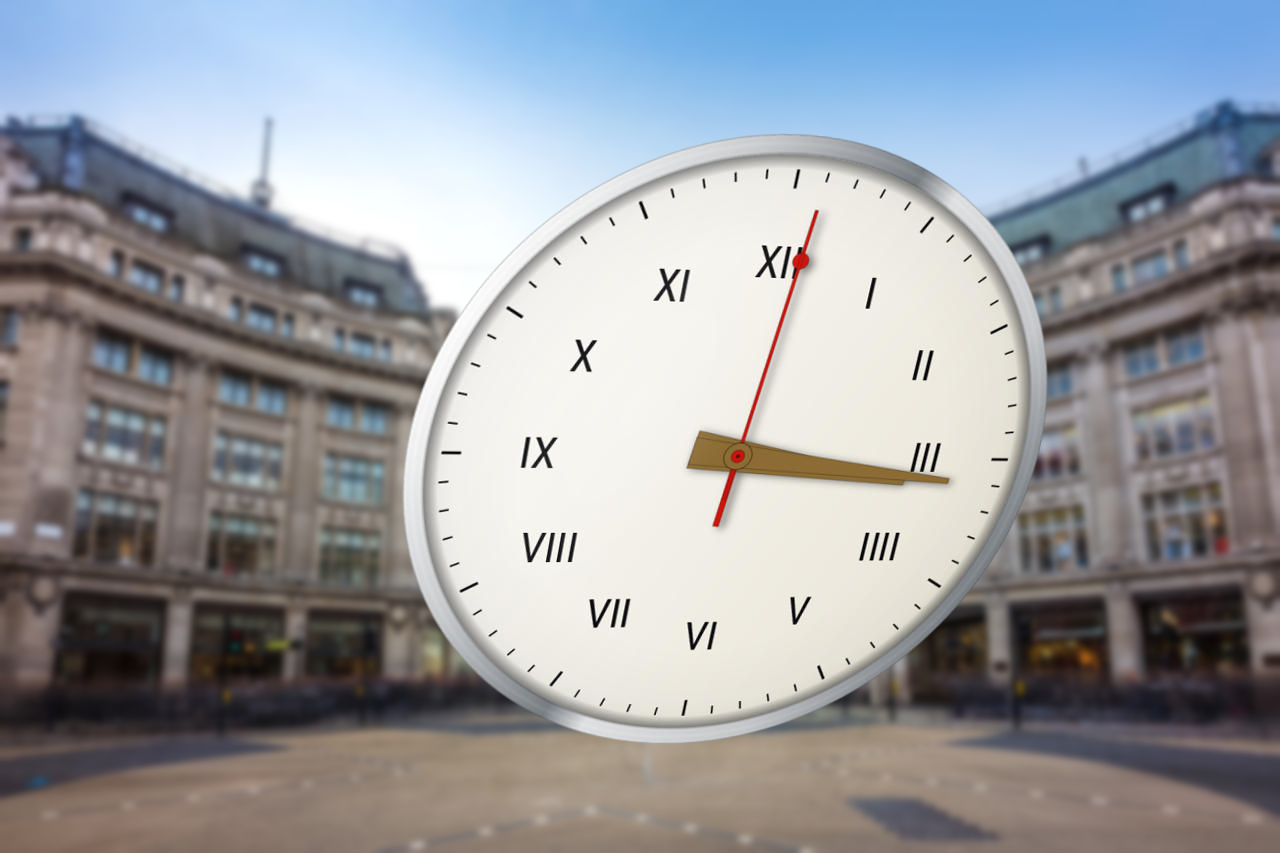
3:16:01
